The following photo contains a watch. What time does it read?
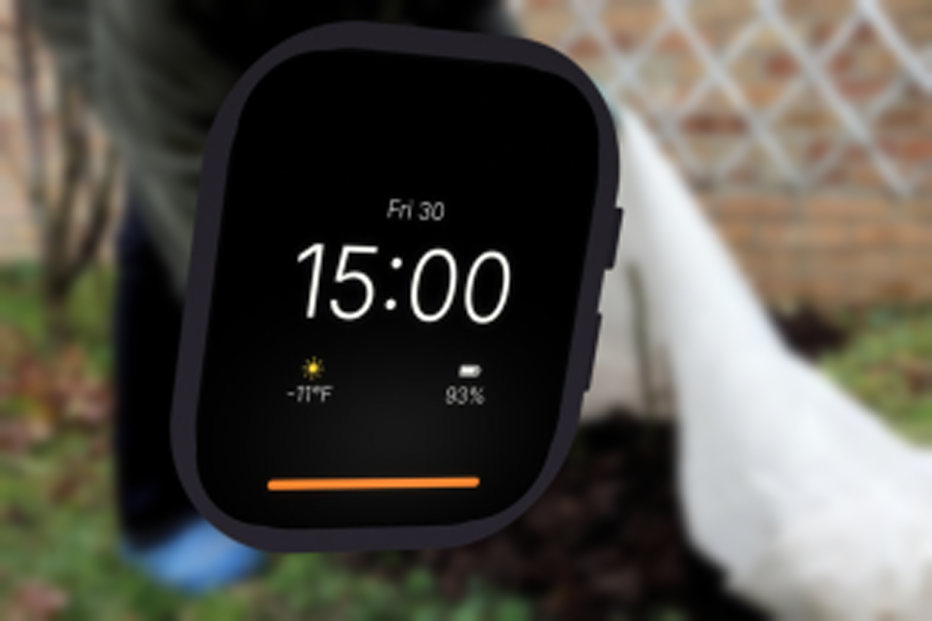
15:00
